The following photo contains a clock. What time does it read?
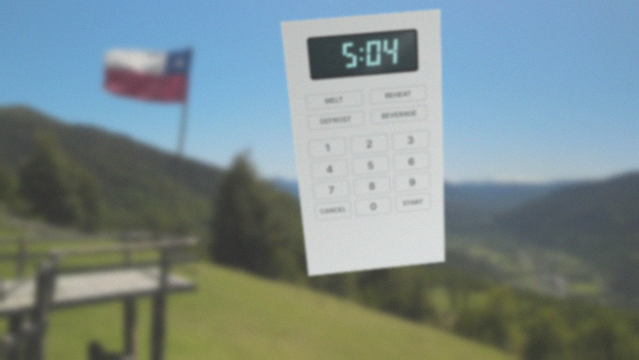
5:04
